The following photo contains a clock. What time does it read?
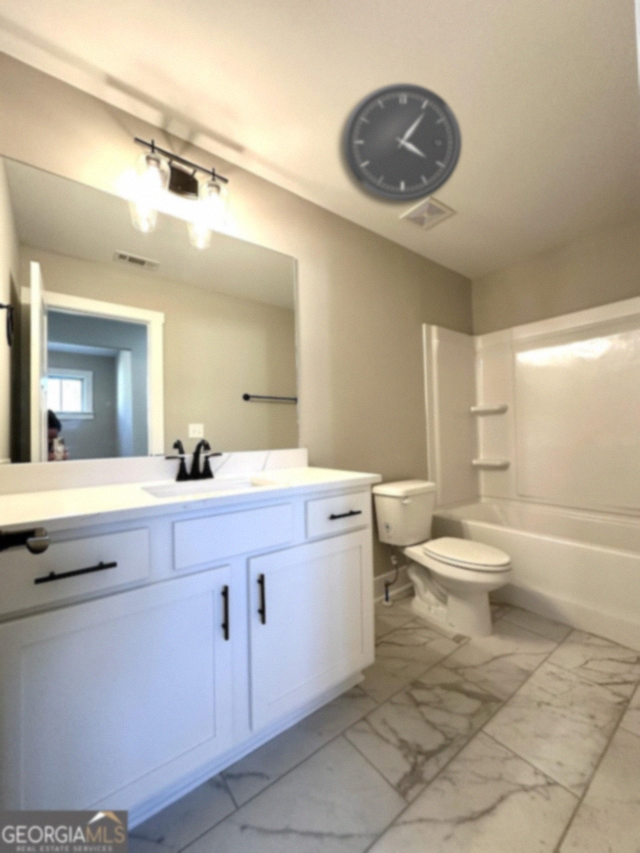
4:06
